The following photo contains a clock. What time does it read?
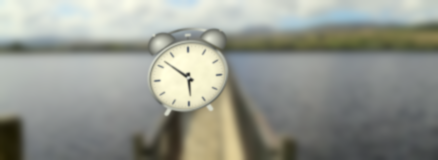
5:52
